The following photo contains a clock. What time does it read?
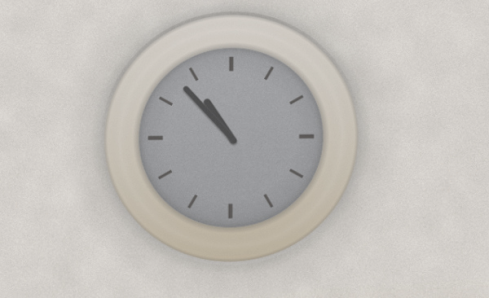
10:53
